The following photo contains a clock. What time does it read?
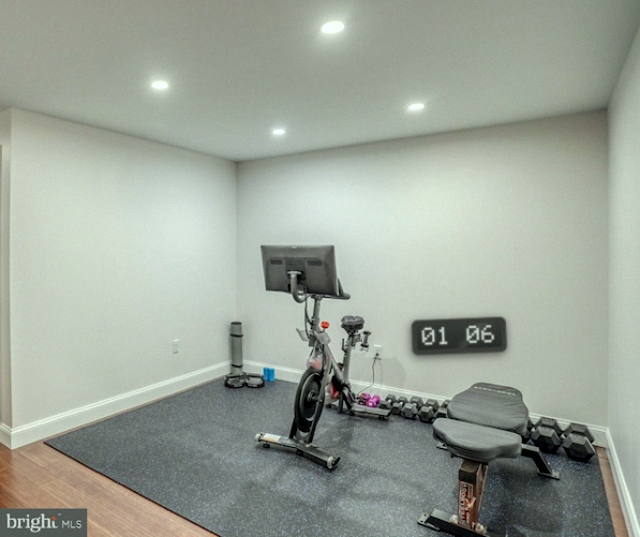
1:06
